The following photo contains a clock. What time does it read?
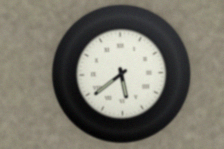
5:39
